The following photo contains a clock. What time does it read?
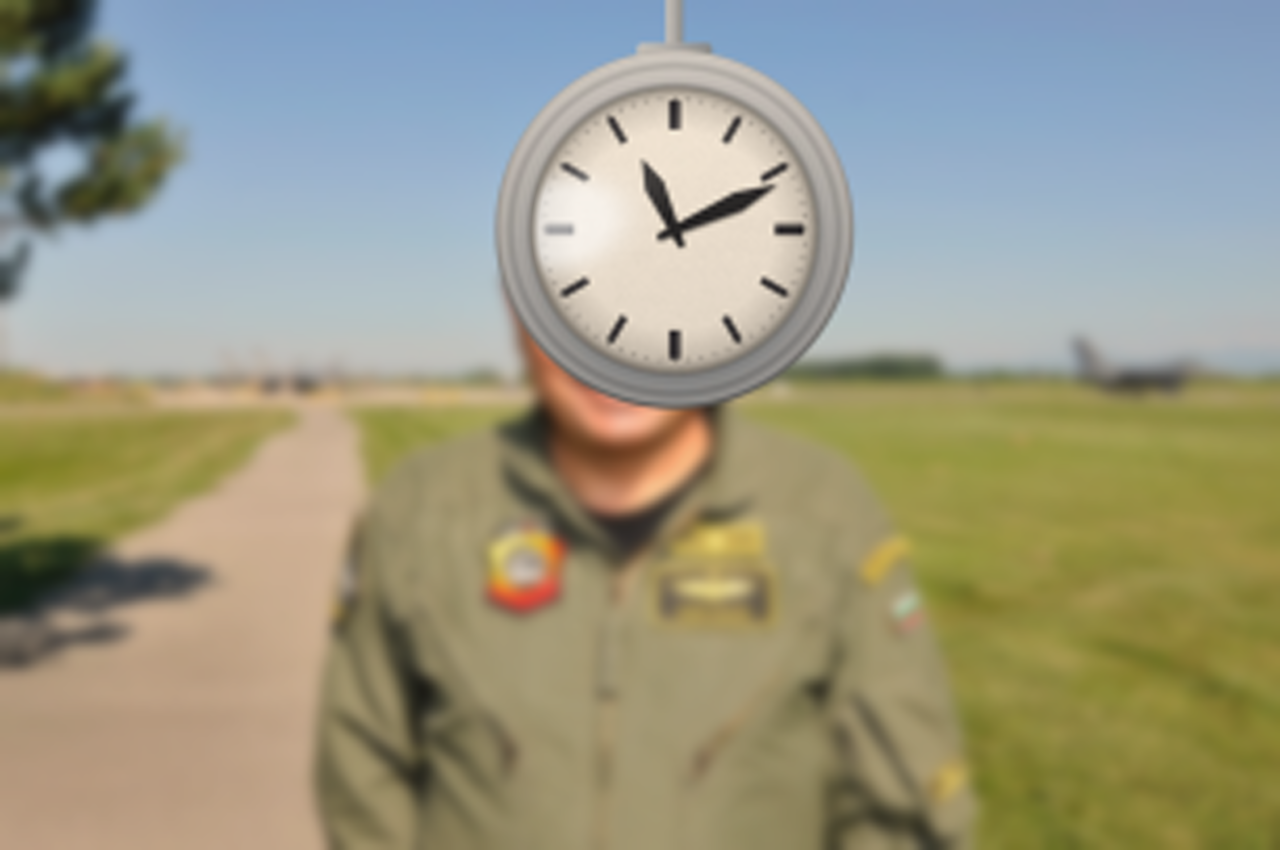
11:11
